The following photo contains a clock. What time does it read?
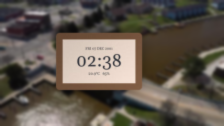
2:38
